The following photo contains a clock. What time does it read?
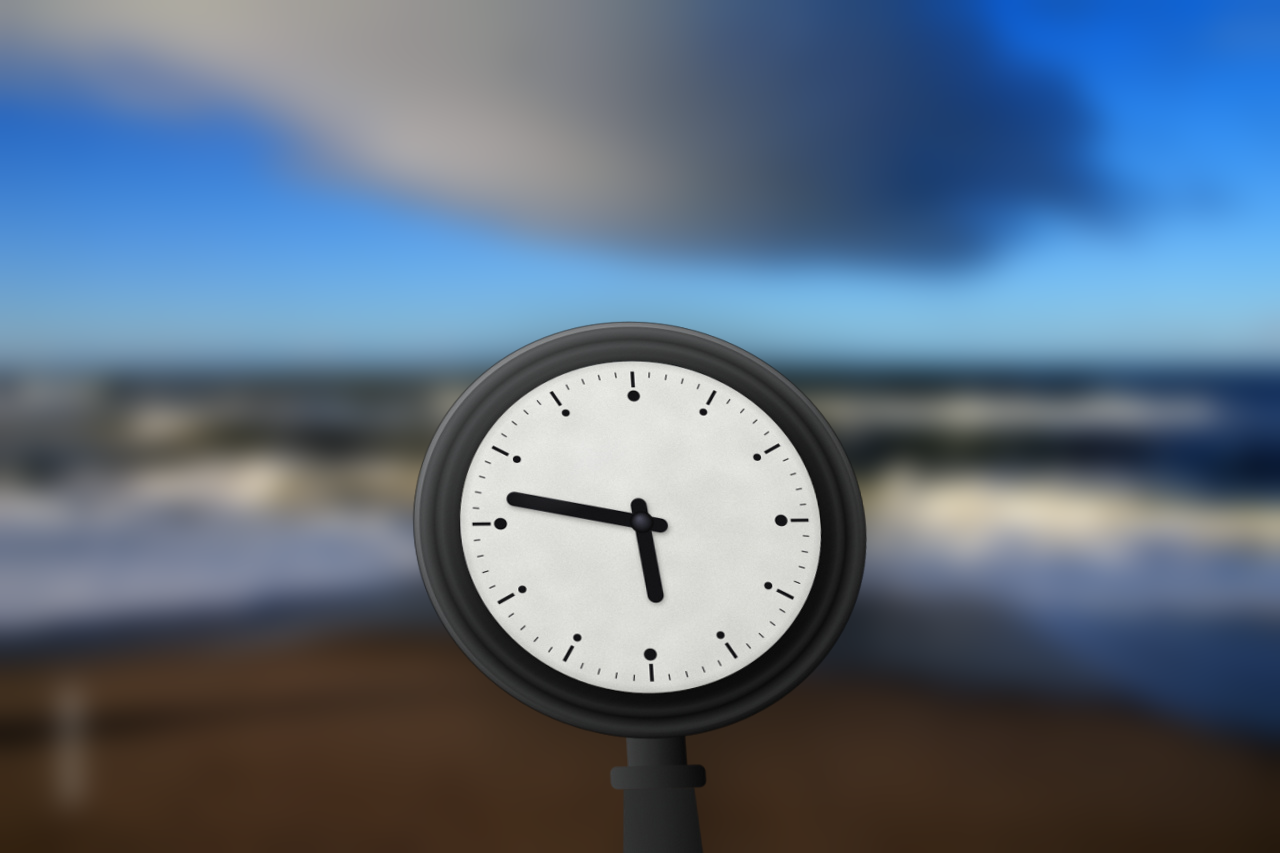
5:47
